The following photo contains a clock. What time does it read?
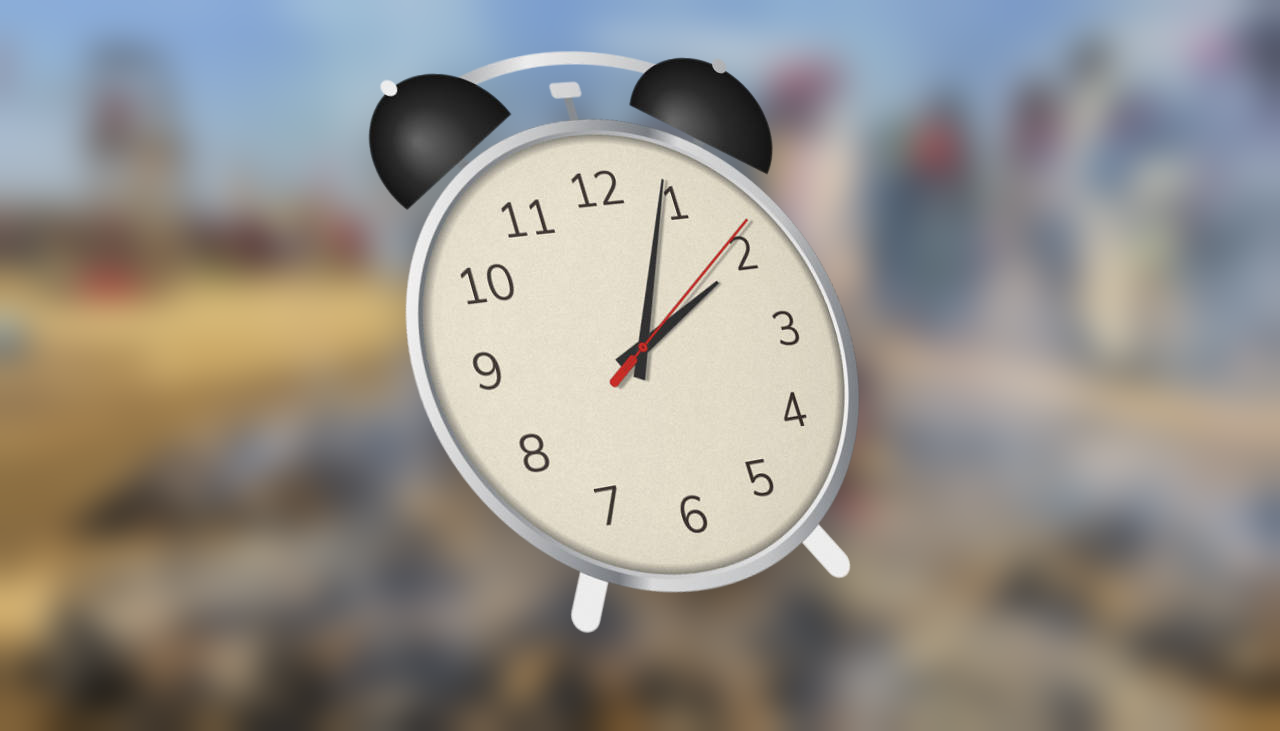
2:04:09
